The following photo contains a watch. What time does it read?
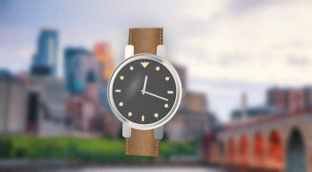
12:18
